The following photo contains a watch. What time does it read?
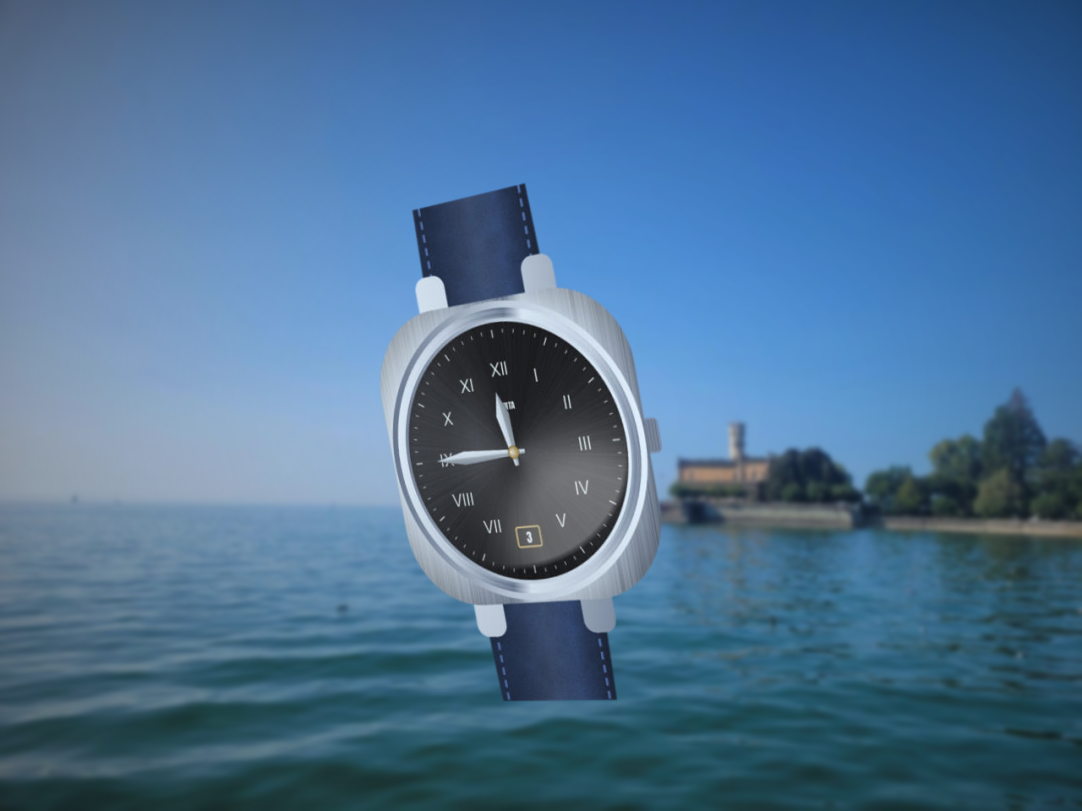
11:45
